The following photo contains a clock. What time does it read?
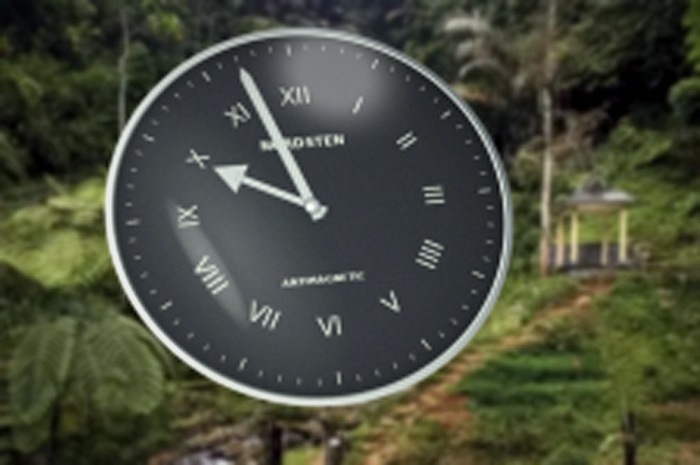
9:57
